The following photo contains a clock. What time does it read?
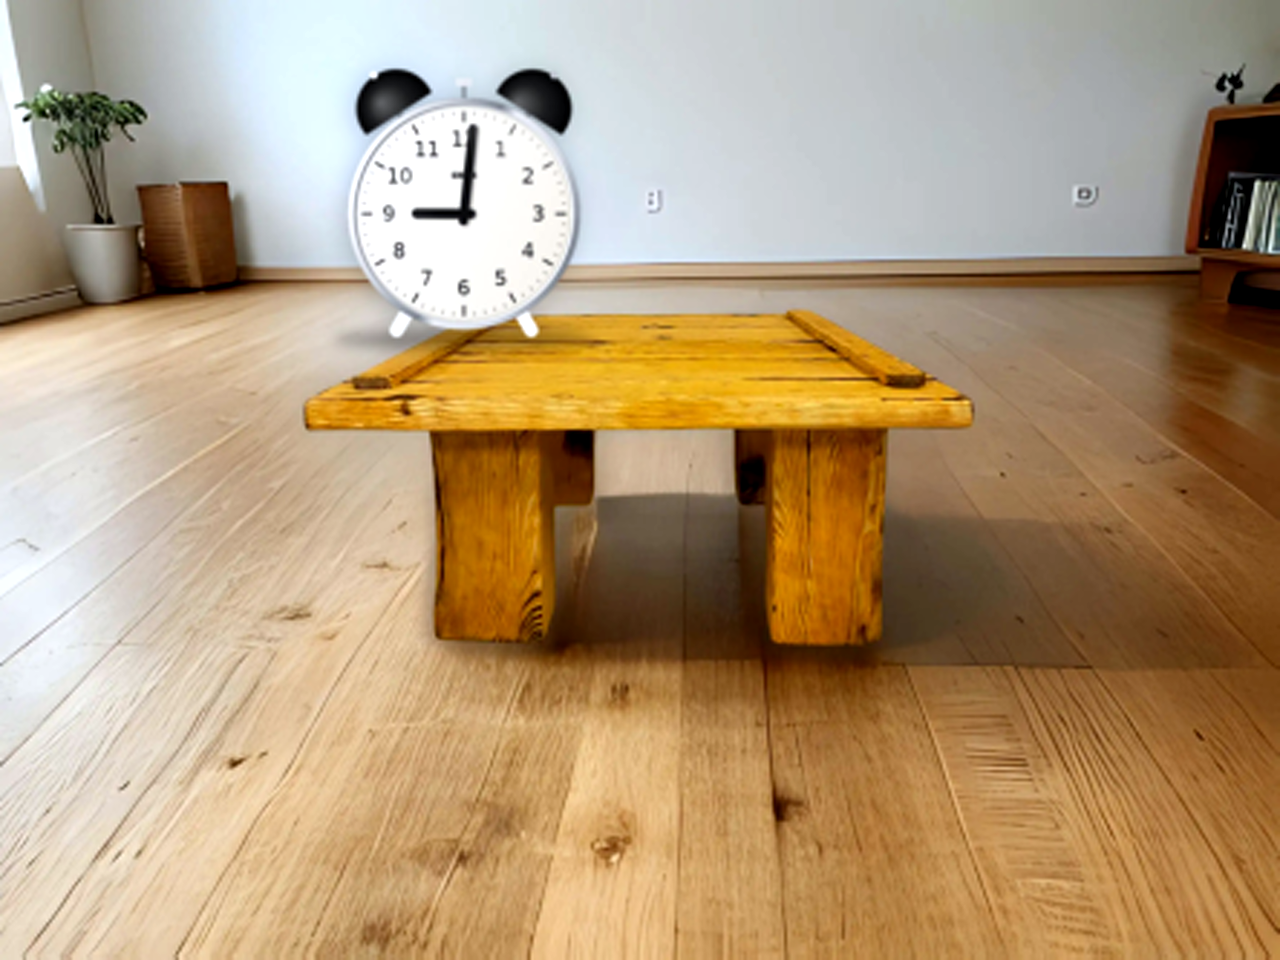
9:01
